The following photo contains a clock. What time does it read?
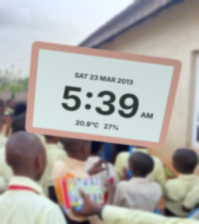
5:39
